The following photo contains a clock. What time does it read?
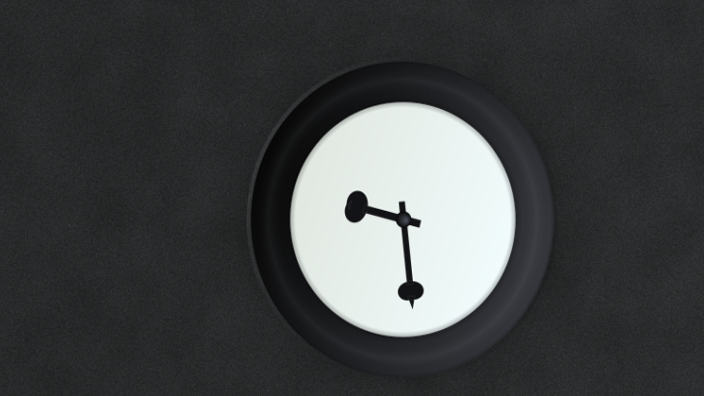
9:29
